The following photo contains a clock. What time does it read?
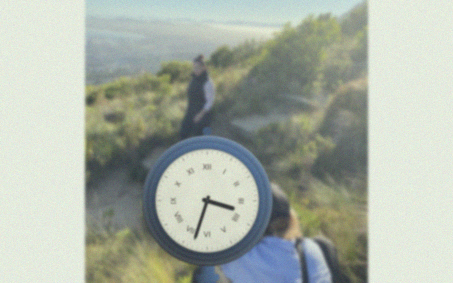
3:33
